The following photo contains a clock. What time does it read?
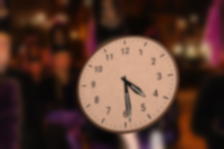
4:29
